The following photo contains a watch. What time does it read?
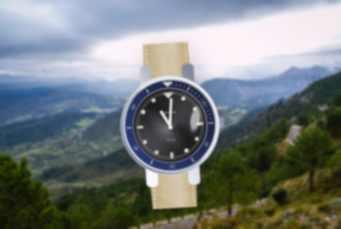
11:01
